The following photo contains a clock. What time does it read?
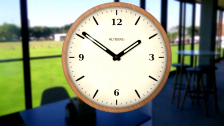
1:51
